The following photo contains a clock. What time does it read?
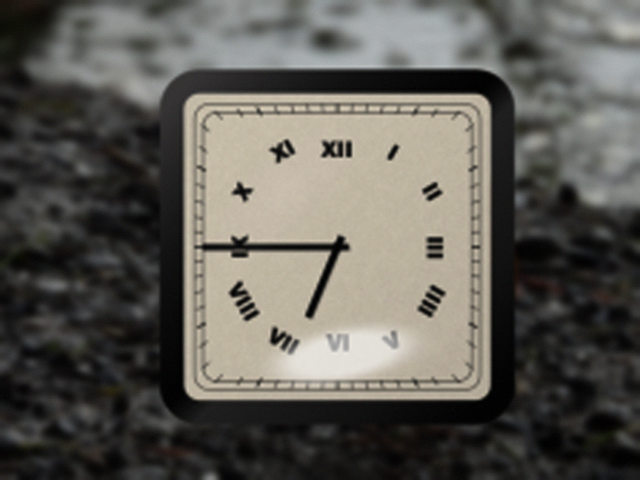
6:45
